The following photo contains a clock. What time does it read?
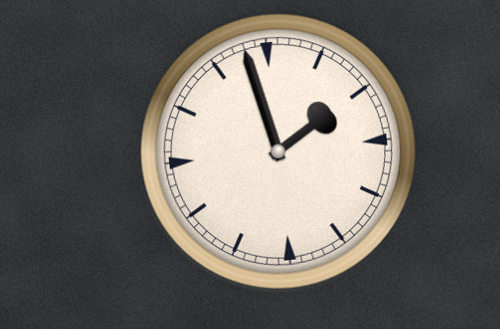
1:58
